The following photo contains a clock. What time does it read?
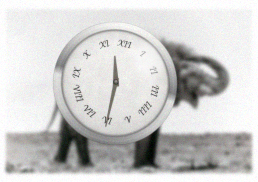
11:30
